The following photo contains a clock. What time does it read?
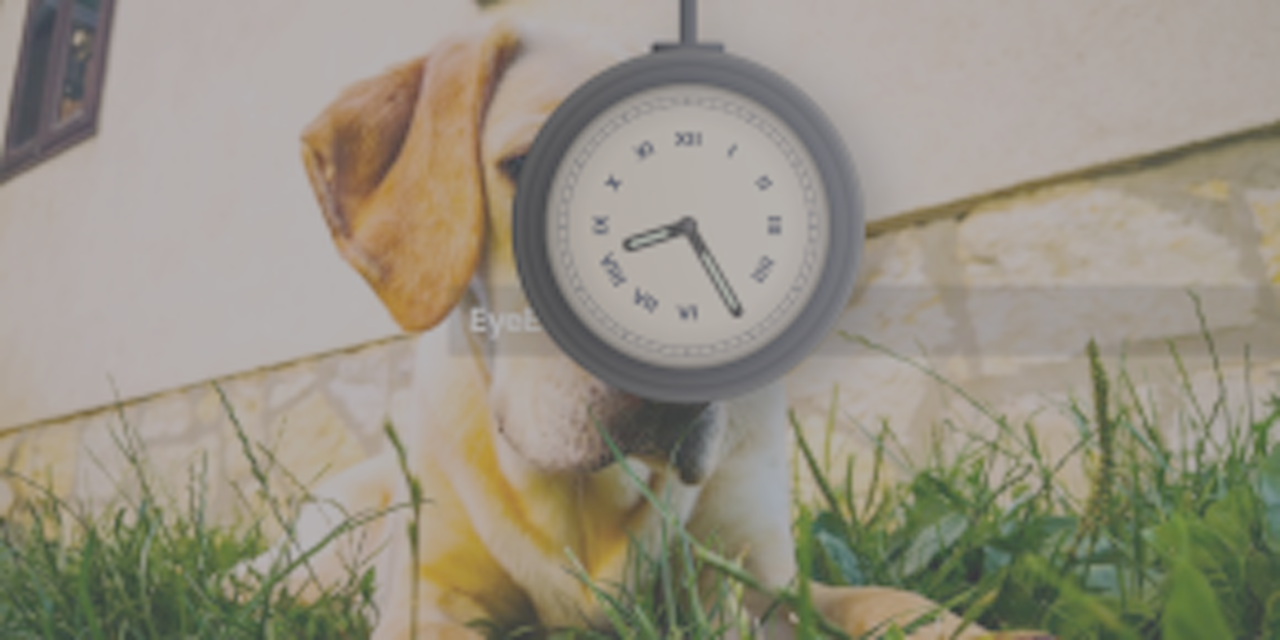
8:25
